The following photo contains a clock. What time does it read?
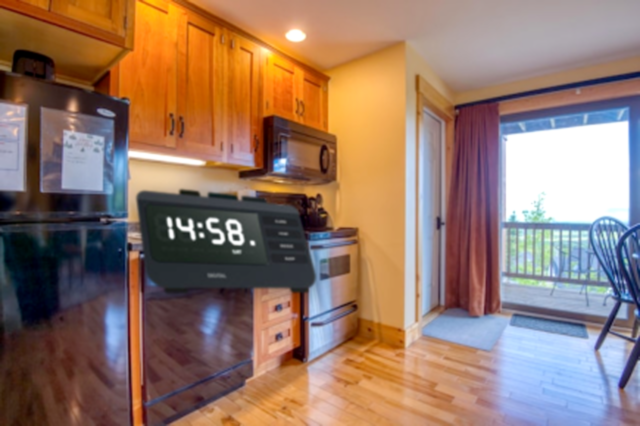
14:58
